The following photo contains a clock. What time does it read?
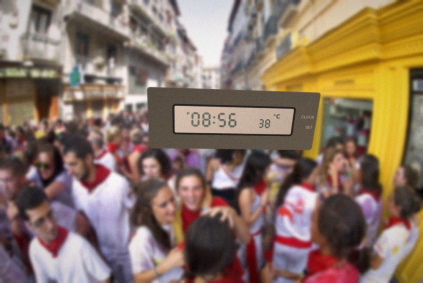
8:56
